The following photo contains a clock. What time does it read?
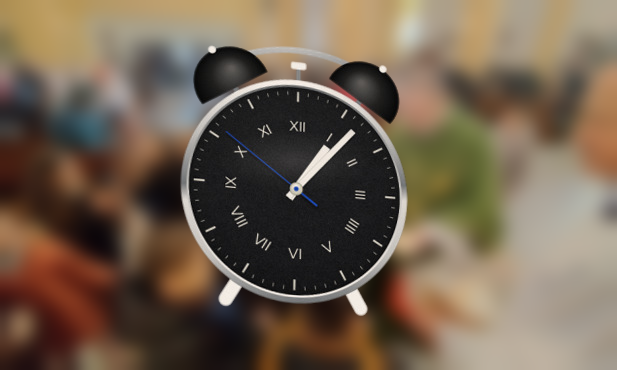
1:06:51
